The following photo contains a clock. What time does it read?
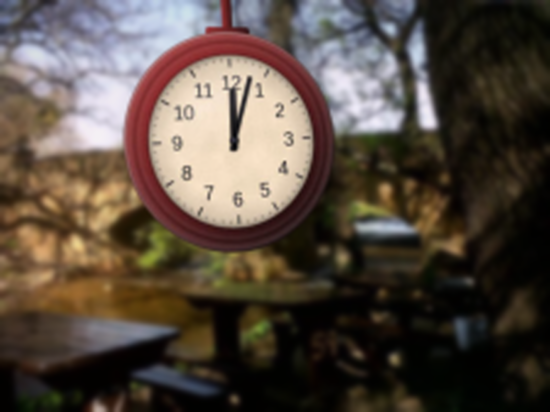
12:03
